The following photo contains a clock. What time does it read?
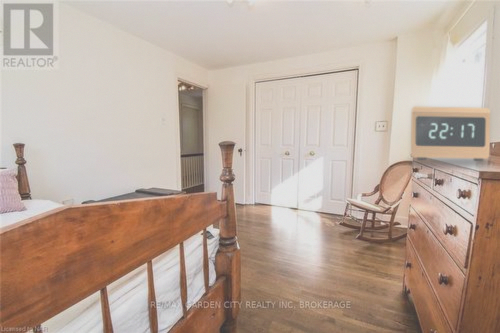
22:17
